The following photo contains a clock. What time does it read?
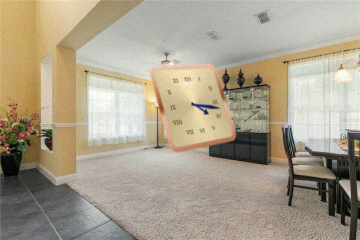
4:17
